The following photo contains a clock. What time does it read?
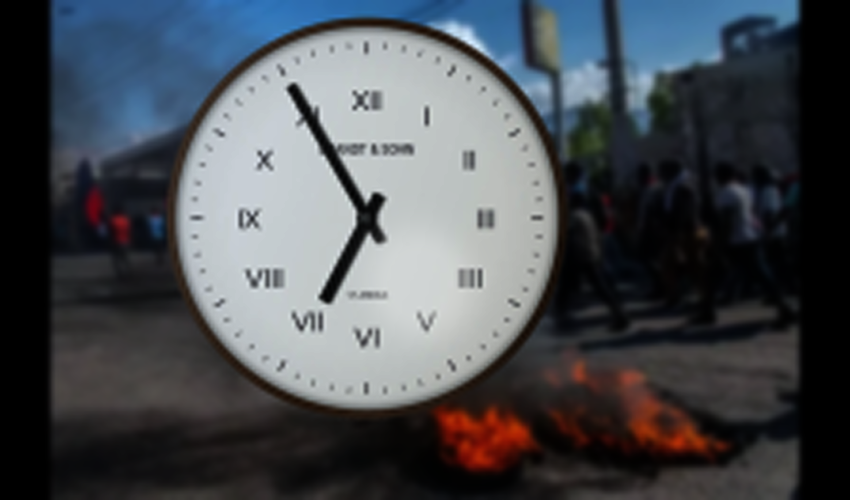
6:55
